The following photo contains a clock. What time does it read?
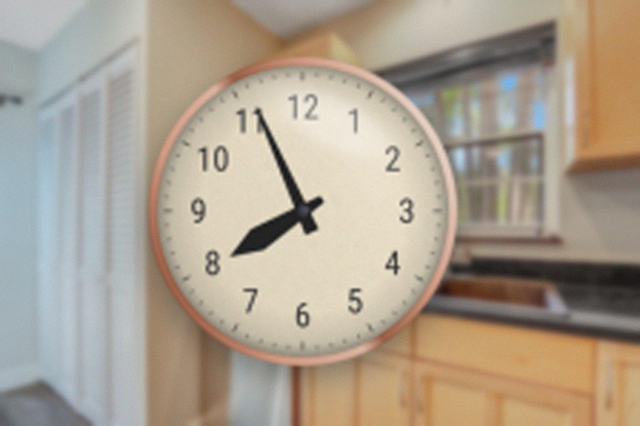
7:56
